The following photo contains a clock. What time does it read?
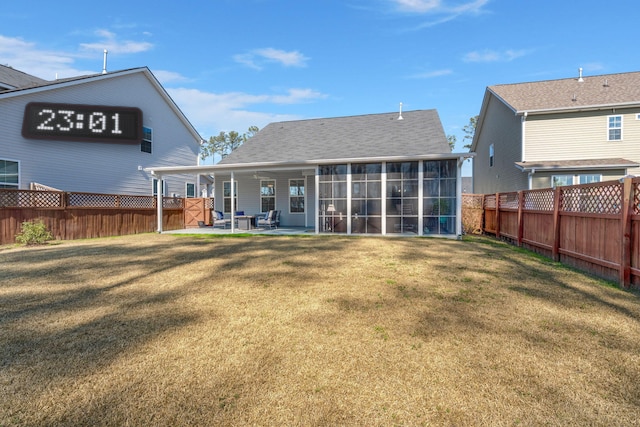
23:01
